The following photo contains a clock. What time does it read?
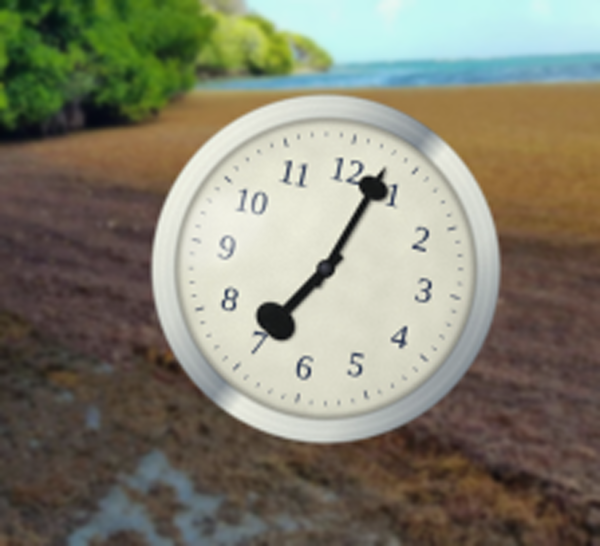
7:03
